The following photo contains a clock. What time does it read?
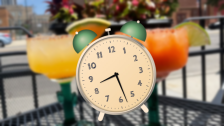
8:28
